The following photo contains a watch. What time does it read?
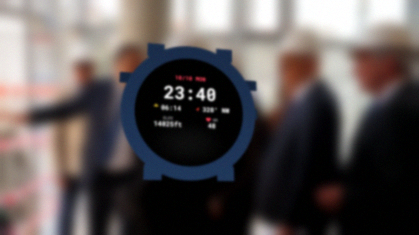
23:40
